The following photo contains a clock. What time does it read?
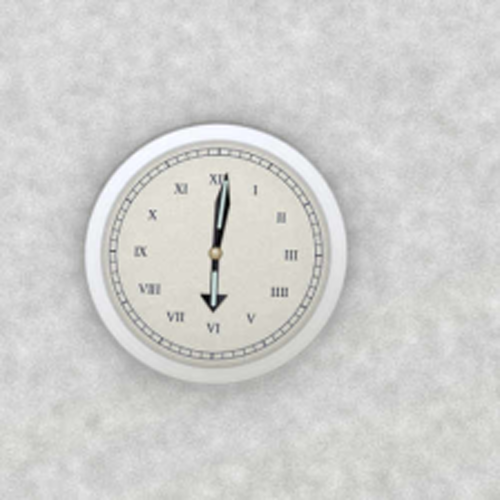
6:01
